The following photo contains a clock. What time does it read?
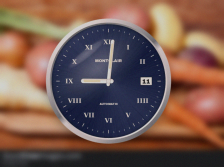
9:01
